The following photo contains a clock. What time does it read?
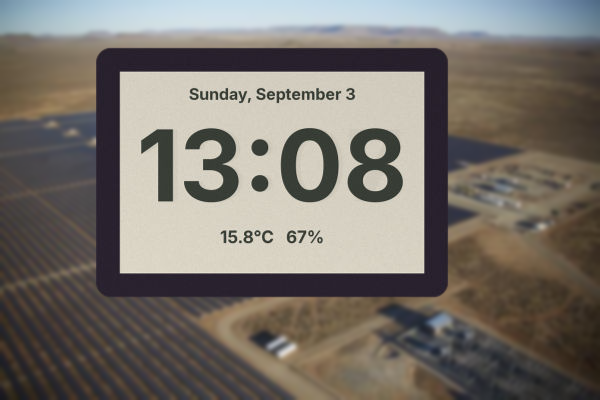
13:08
